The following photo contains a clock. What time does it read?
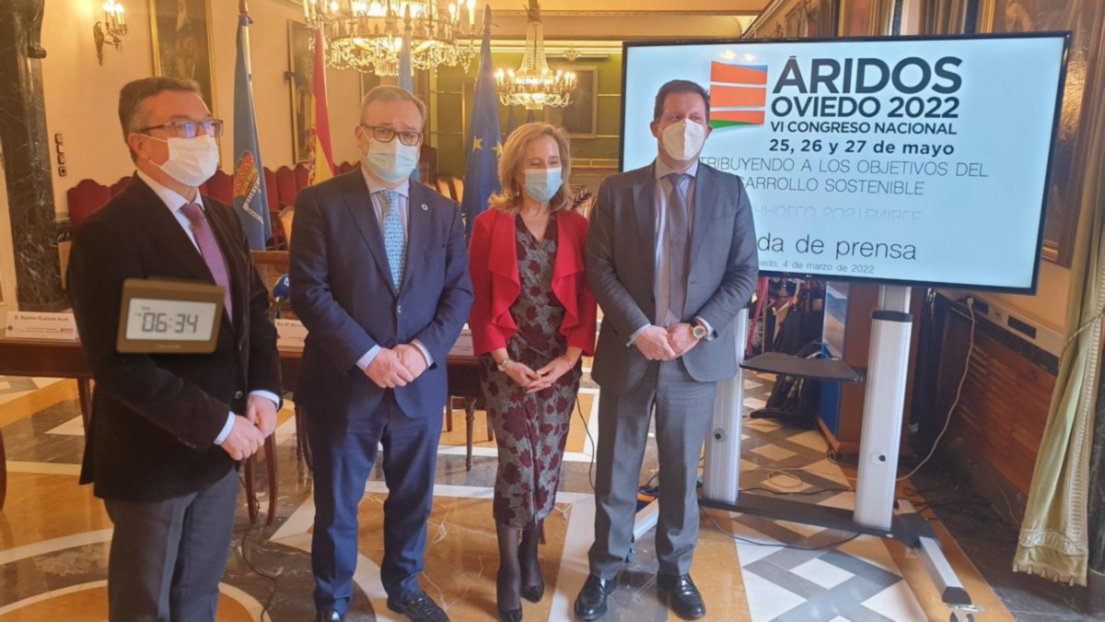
6:34
